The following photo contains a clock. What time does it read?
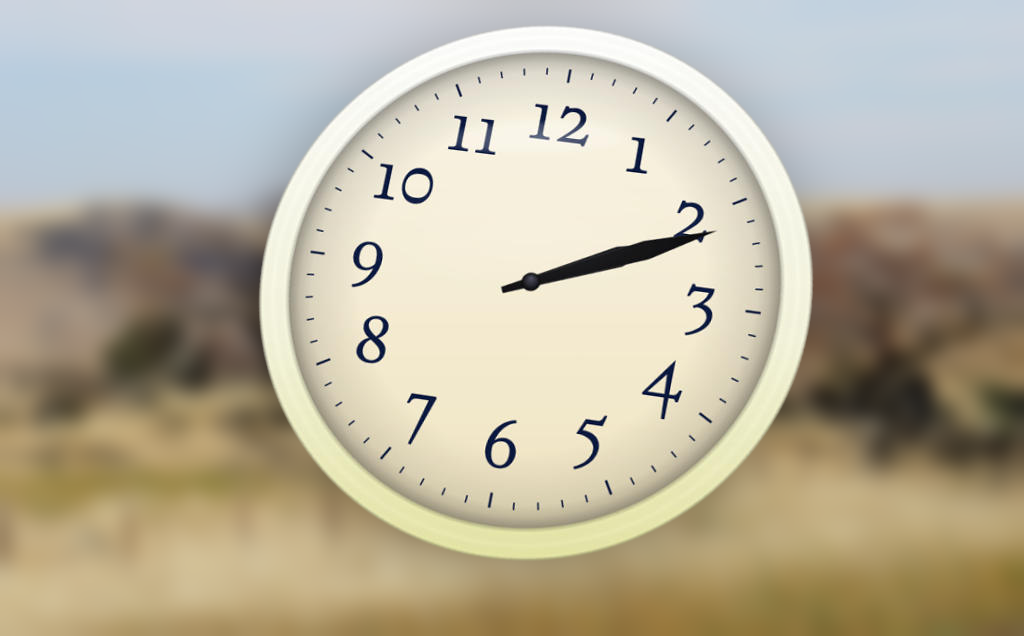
2:11
